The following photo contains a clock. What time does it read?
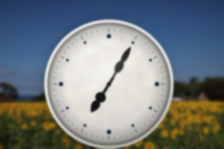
7:05
